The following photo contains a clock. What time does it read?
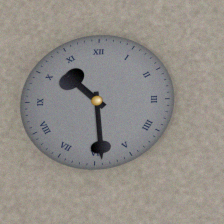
10:29
